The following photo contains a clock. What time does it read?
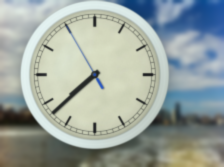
7:37:55
